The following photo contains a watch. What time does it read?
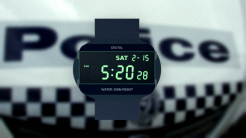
5:20:28
